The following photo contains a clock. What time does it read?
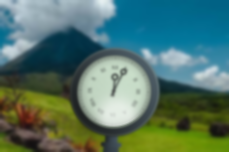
12:04
